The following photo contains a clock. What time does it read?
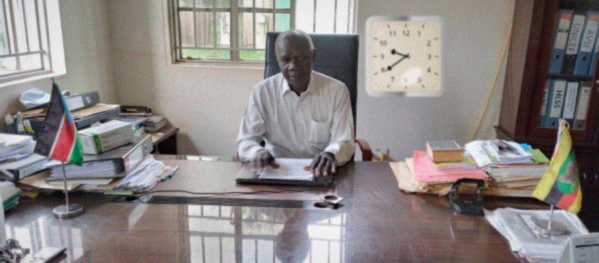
9:39
